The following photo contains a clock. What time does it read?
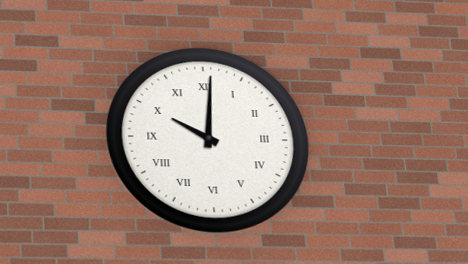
10:01
